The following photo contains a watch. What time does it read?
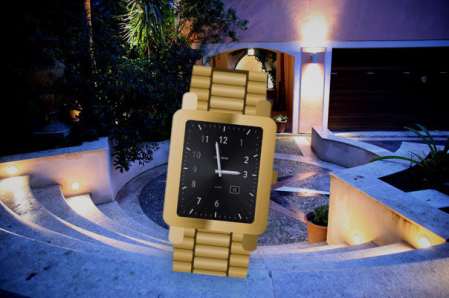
2:58
